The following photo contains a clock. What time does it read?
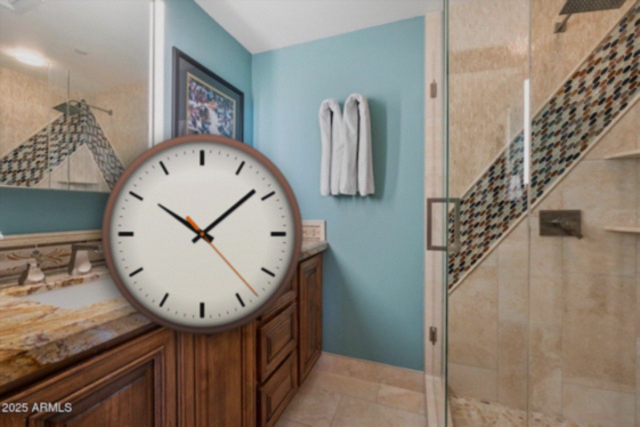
10:08:23
